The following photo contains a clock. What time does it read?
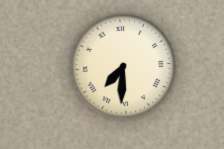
7:31
